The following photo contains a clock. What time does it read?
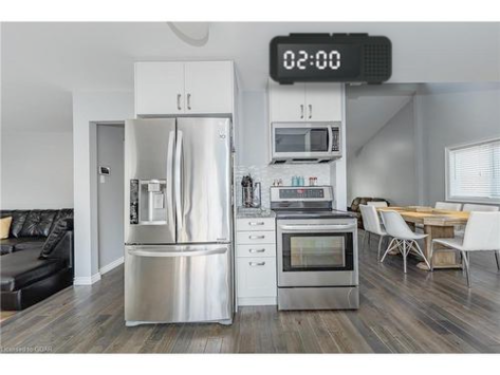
2:00
